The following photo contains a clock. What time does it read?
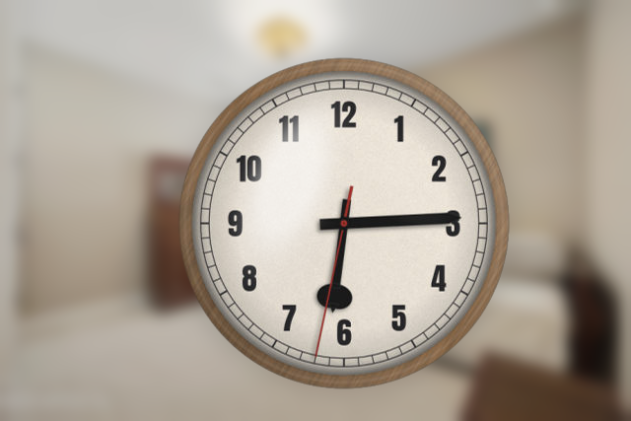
6:14:32
